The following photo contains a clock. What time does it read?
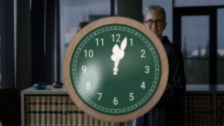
12:03
